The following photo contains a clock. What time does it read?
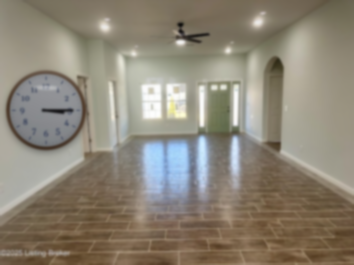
3:15
